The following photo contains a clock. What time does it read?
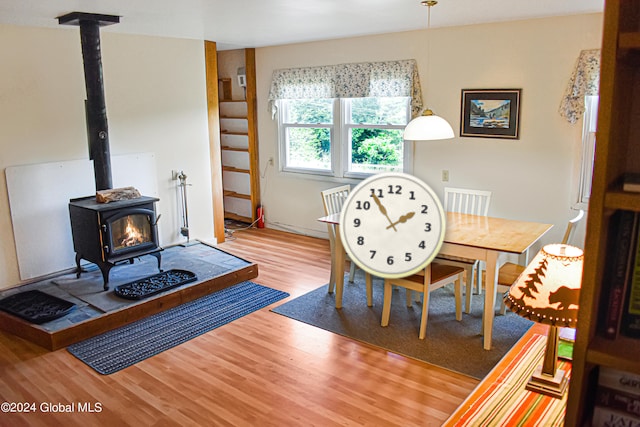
1:54
